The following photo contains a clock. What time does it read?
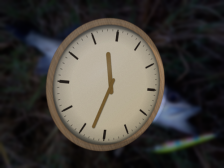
11:33
